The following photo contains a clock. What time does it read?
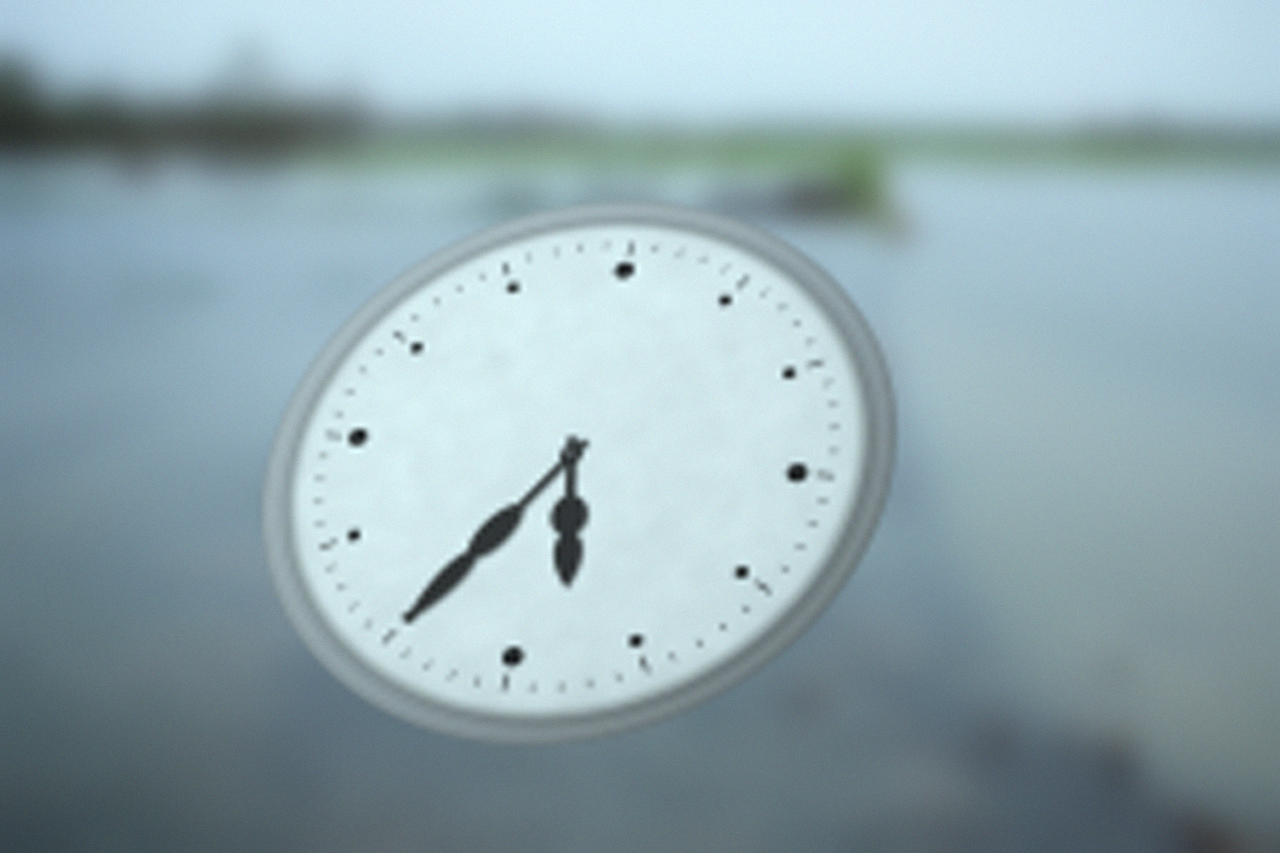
5:35
